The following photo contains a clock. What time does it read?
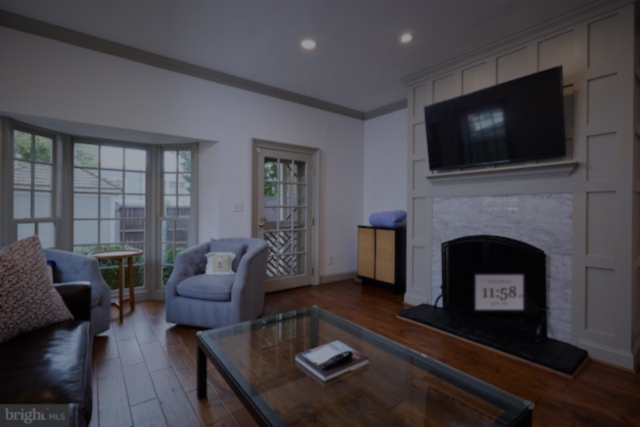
11:58
